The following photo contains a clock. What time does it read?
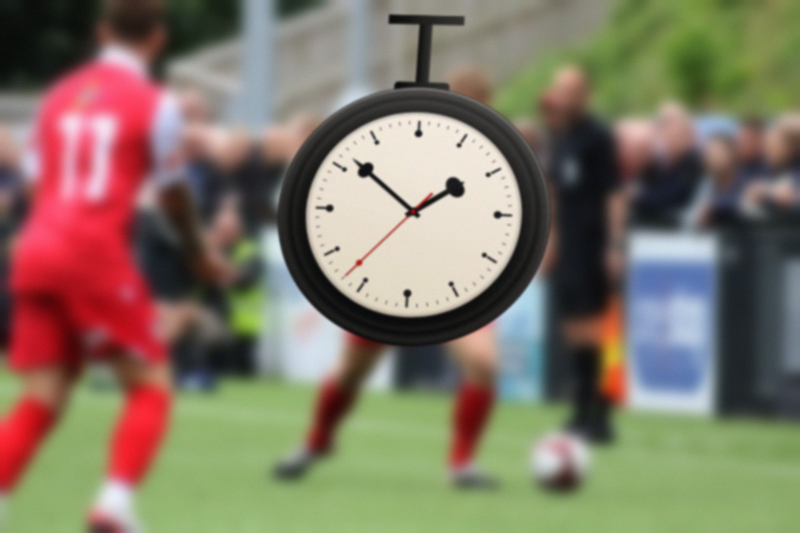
1:51:37
